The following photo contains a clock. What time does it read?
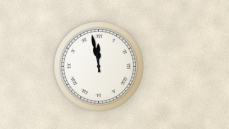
11:58
